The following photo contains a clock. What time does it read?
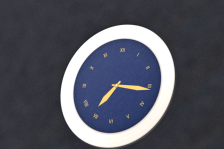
7:16
